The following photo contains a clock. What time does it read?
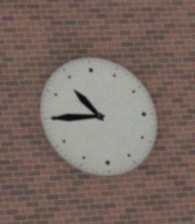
10:45
